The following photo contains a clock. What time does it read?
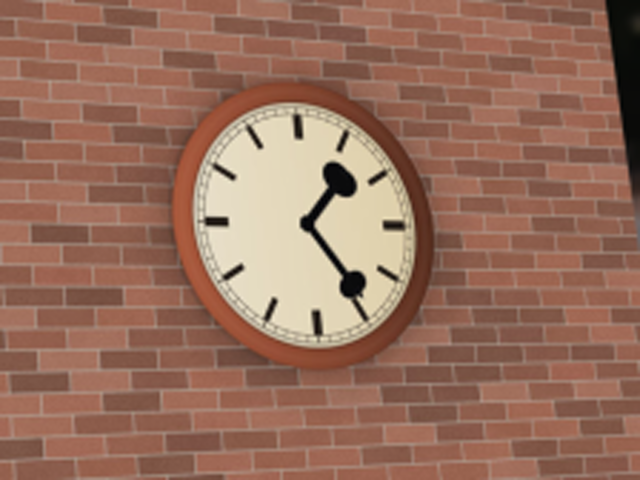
1:24
